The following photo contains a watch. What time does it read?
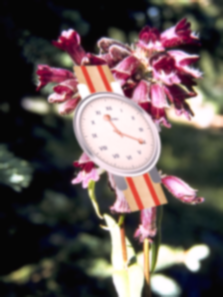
11:20
